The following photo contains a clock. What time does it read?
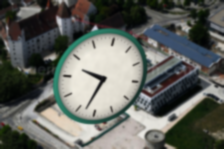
9:33
